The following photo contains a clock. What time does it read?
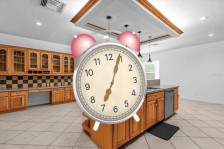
7:04
